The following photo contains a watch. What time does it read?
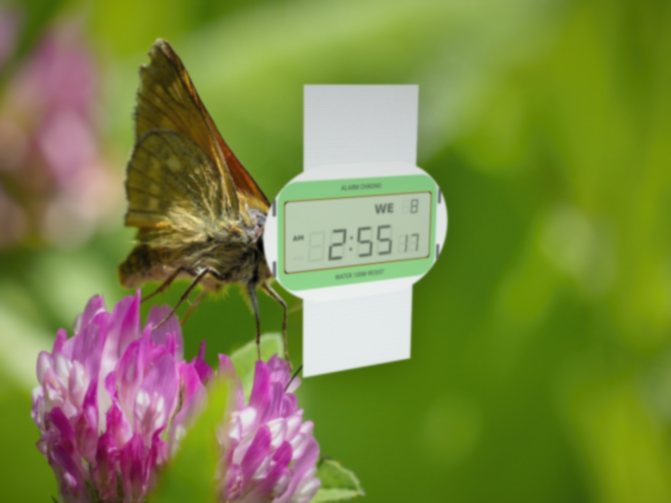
2:55:17
